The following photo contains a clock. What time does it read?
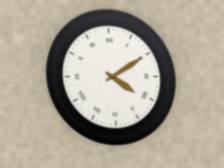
4:10
